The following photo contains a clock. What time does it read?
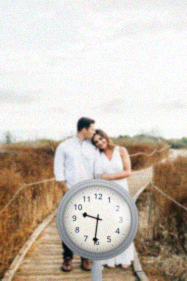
9:31
